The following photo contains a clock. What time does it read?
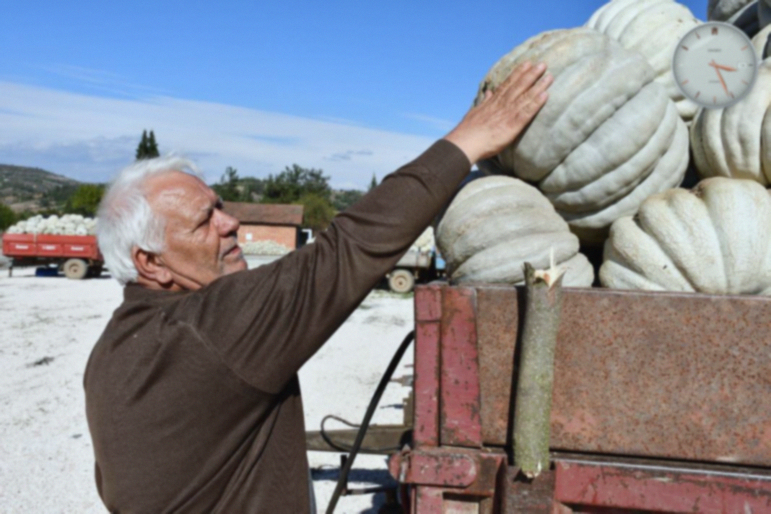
3:26
